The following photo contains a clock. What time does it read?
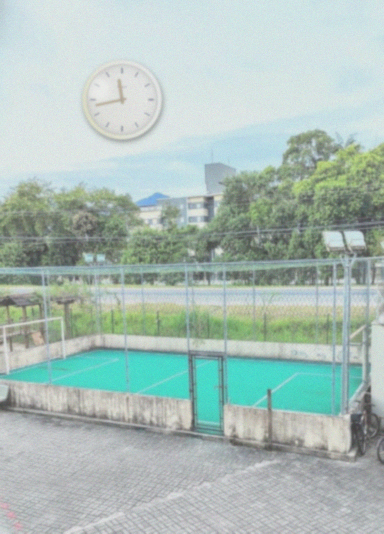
11:43
